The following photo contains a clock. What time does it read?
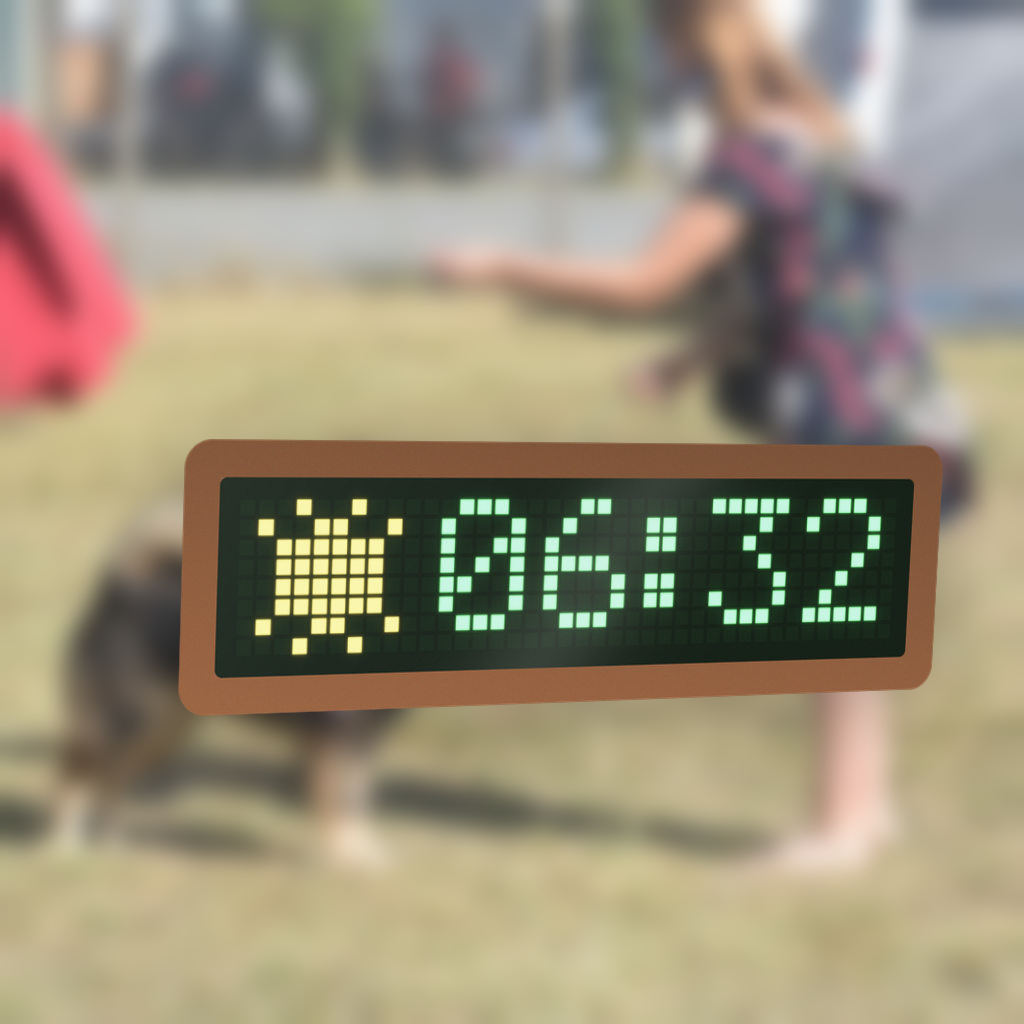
6:32
